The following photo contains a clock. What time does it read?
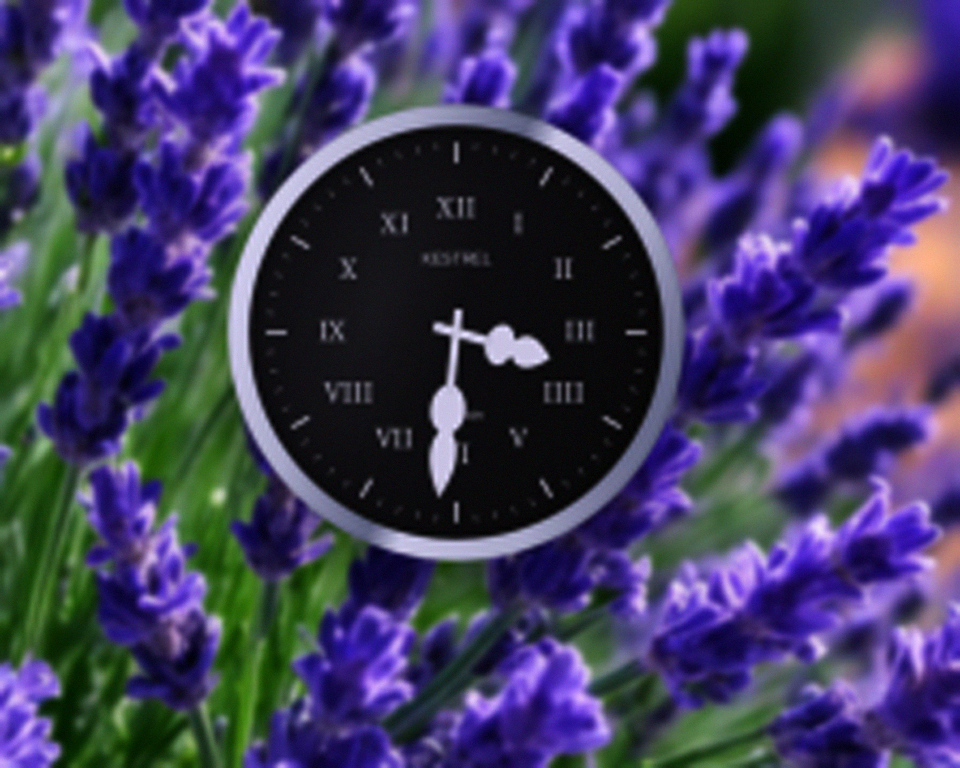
3:31
